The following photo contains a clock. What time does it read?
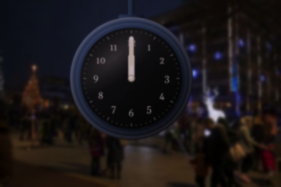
12:00
